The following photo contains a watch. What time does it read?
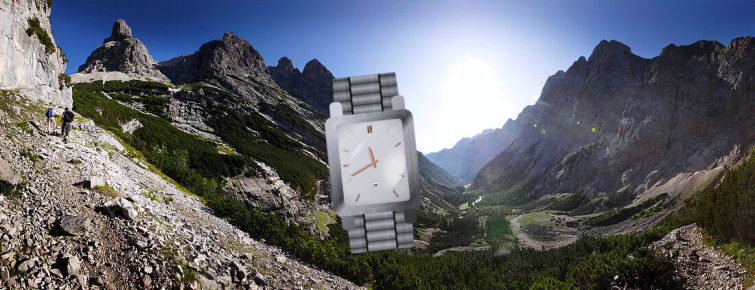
11:41
